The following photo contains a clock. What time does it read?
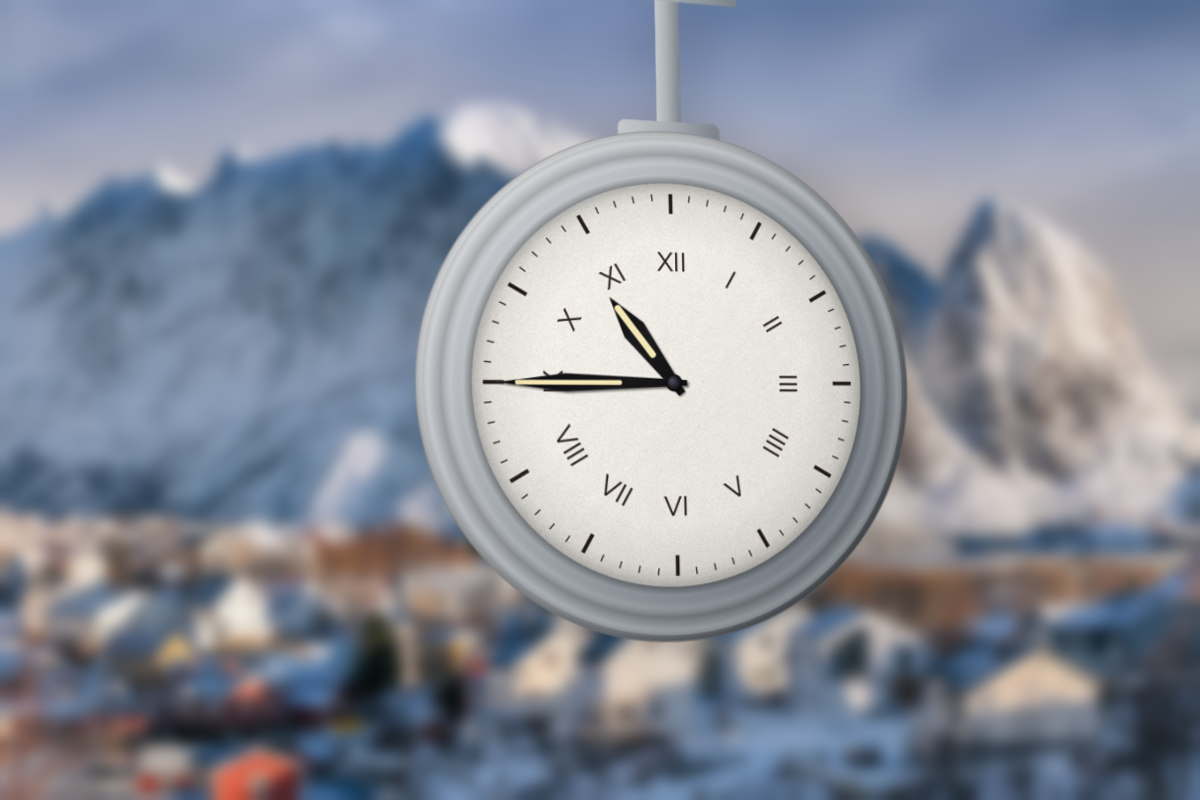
10:45
